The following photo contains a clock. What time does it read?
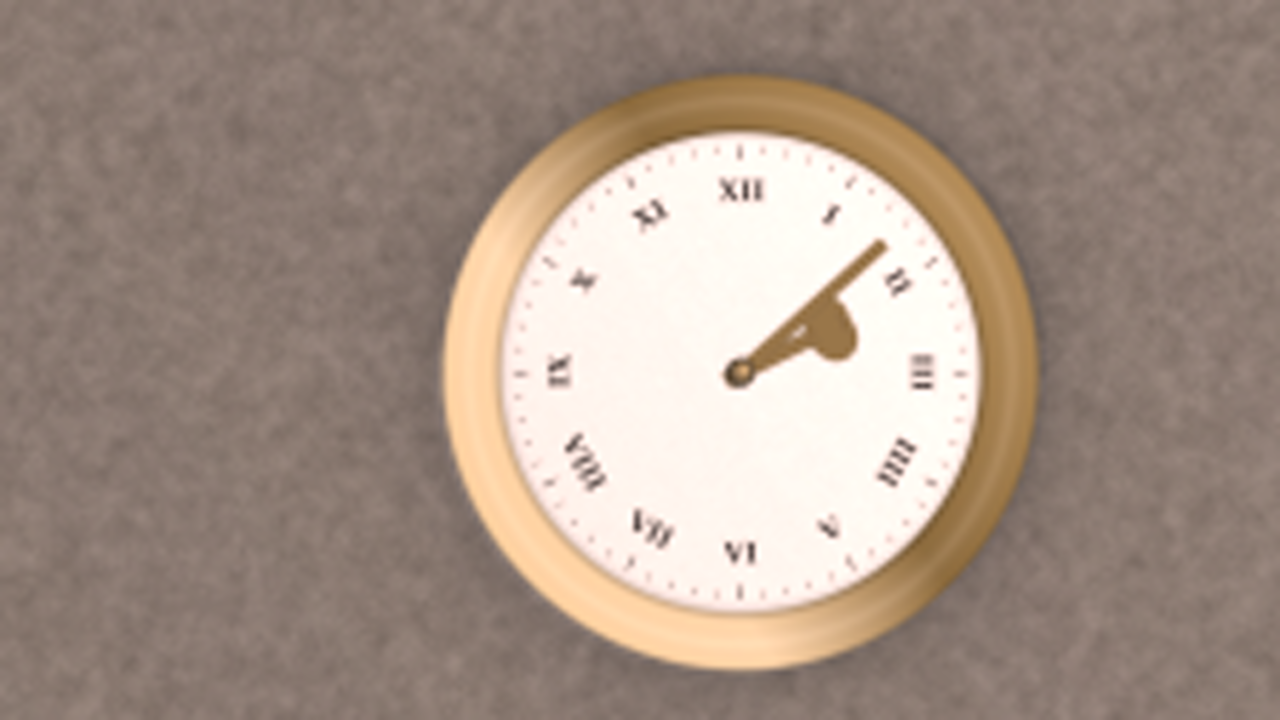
2:08
